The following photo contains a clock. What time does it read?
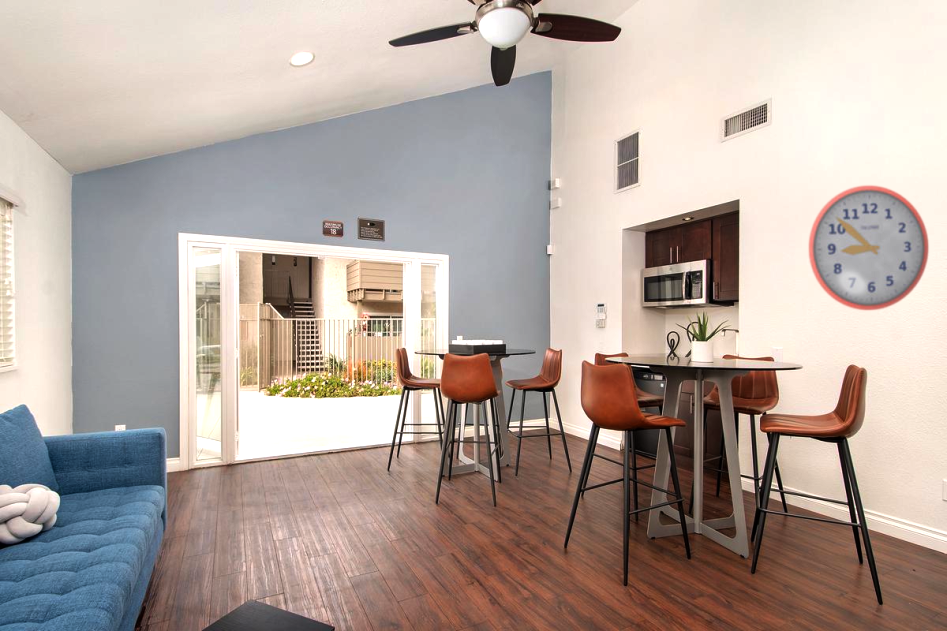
8:52
